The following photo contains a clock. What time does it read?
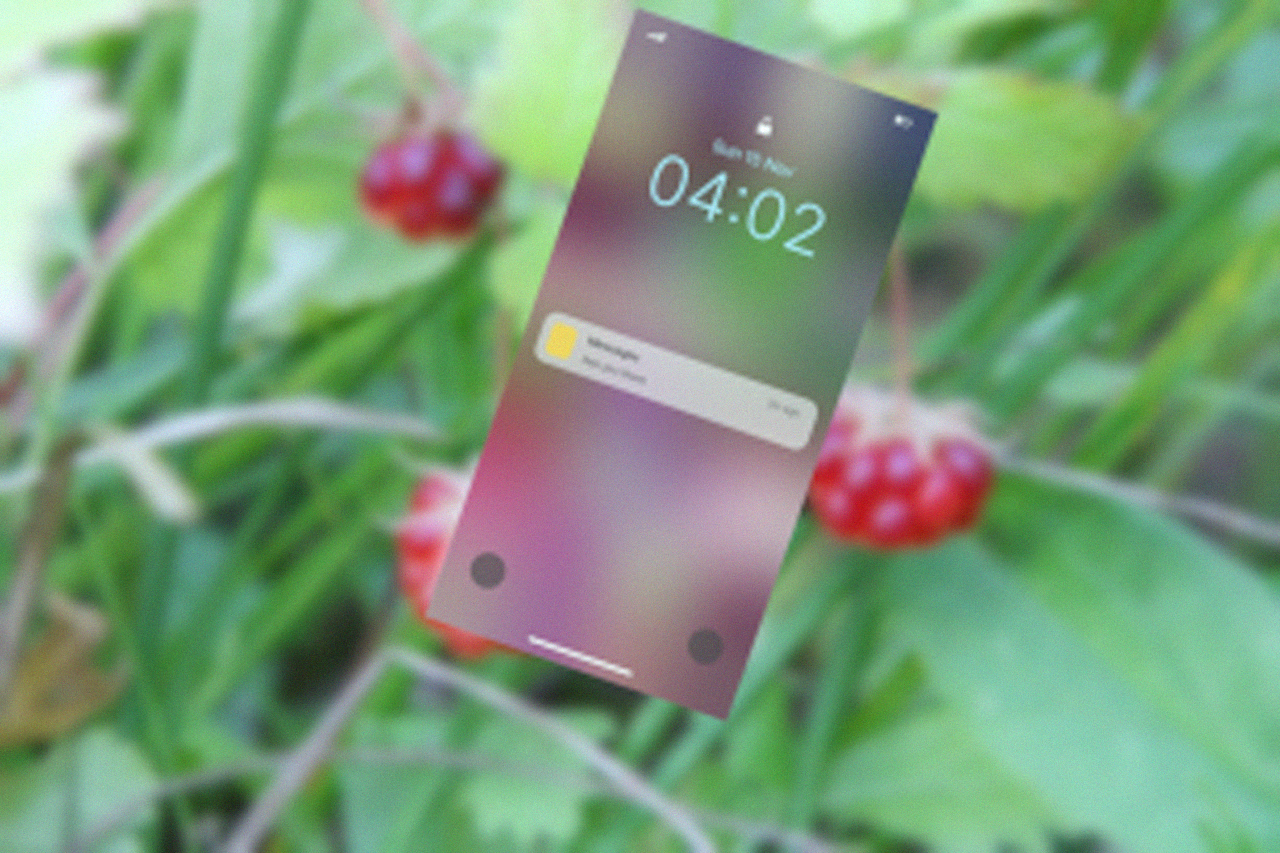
4:02
